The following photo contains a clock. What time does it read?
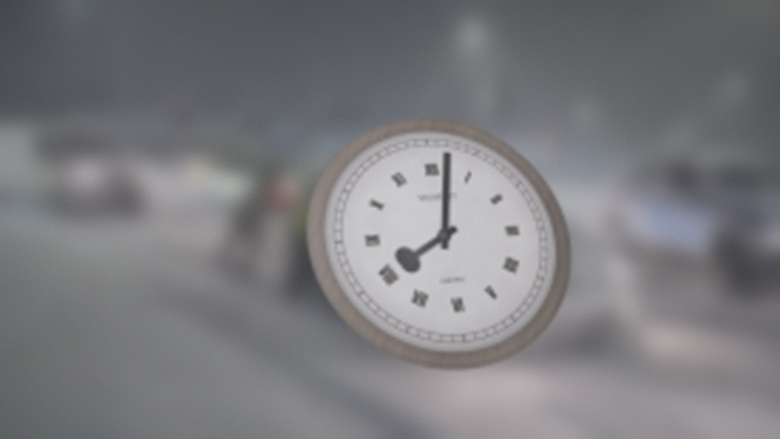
8:02
